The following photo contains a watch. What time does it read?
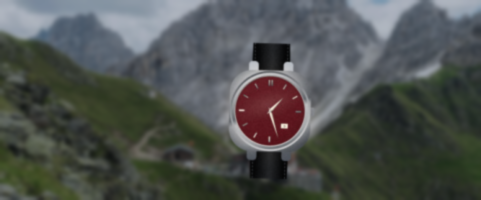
1:27
